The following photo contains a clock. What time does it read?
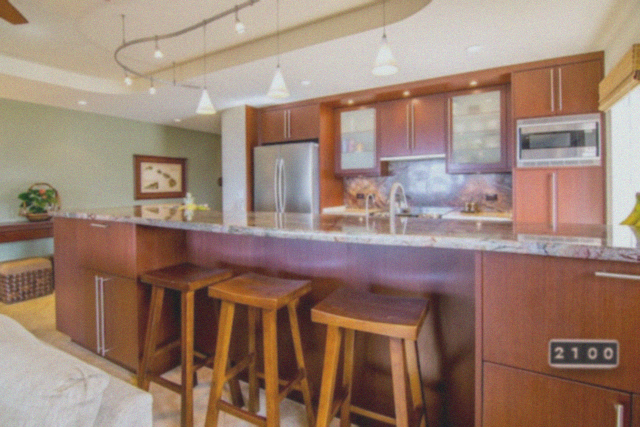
21:00
